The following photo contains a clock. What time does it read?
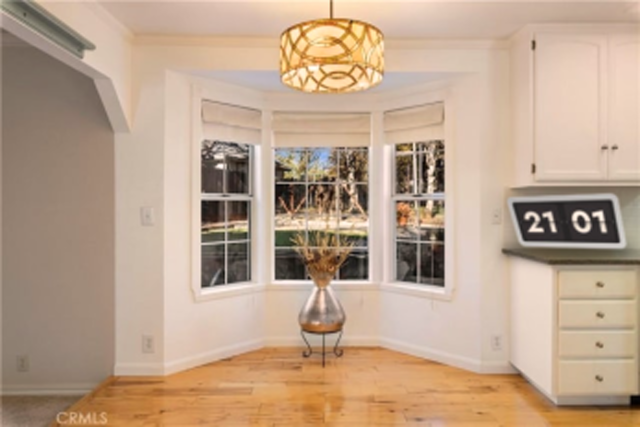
21:01
